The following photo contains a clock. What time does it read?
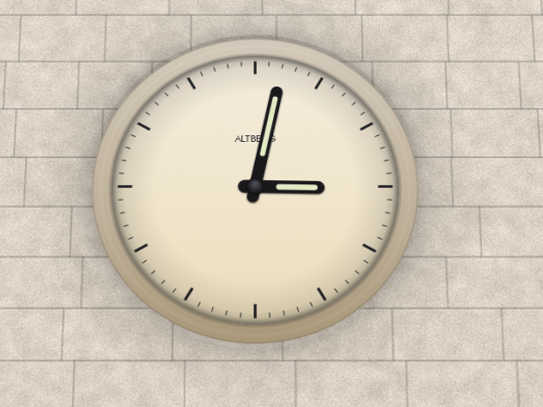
3:02
